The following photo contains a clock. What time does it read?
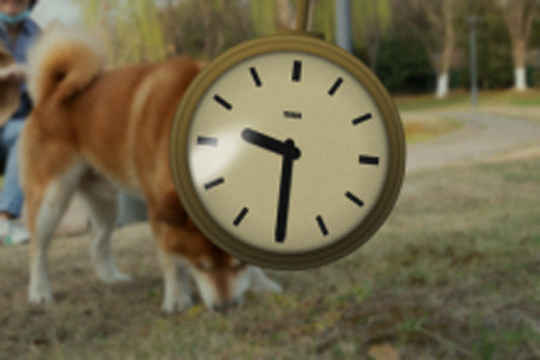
9:30
